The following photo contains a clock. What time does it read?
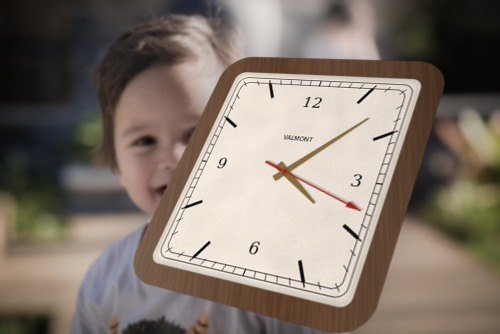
4:07:18
